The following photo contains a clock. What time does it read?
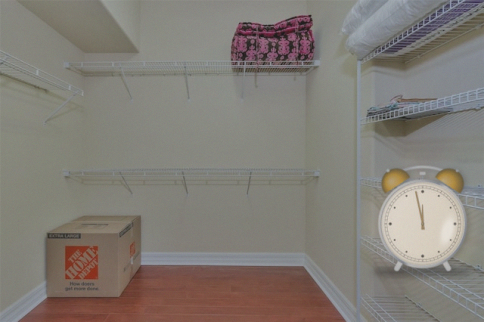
11:58
